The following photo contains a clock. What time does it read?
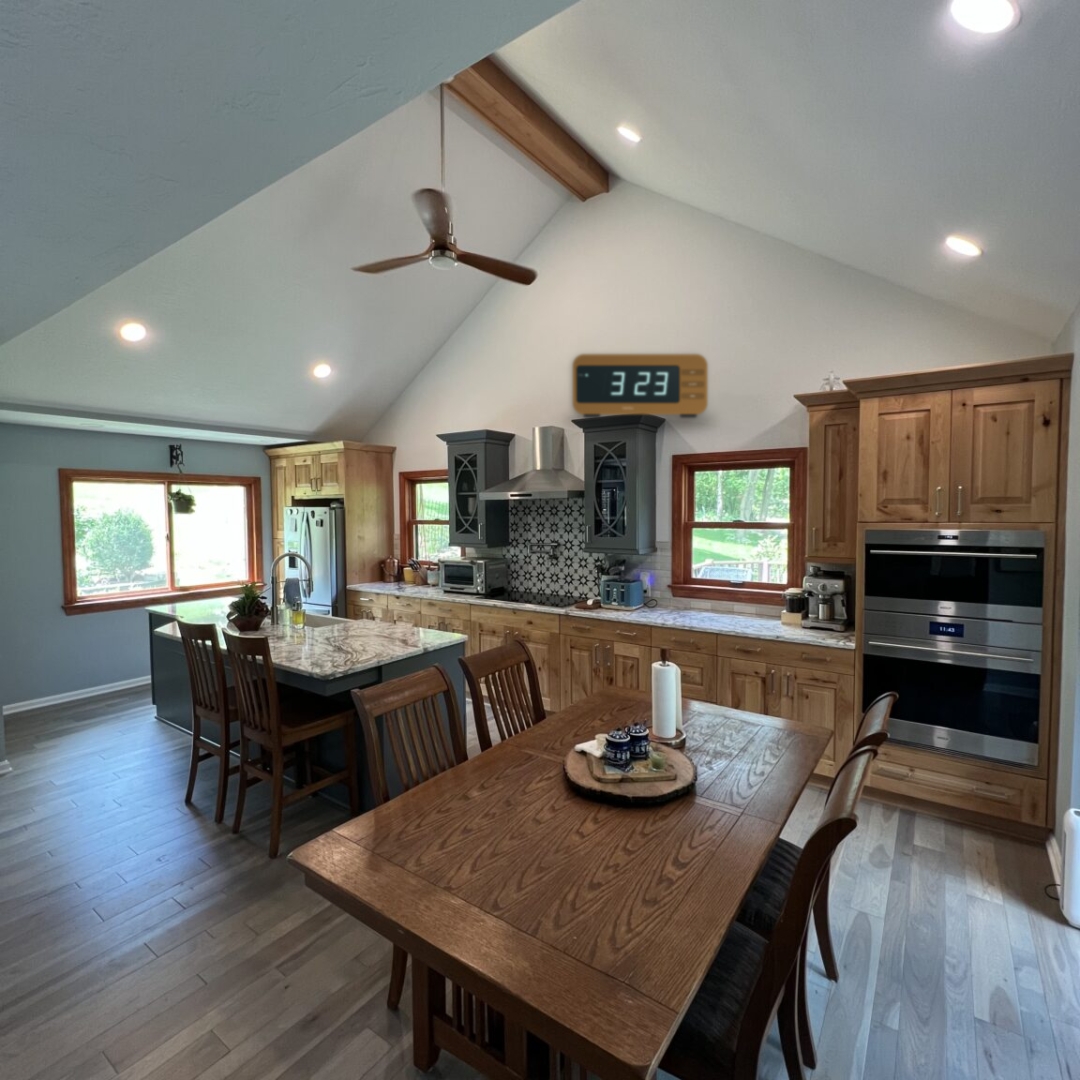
3:23
